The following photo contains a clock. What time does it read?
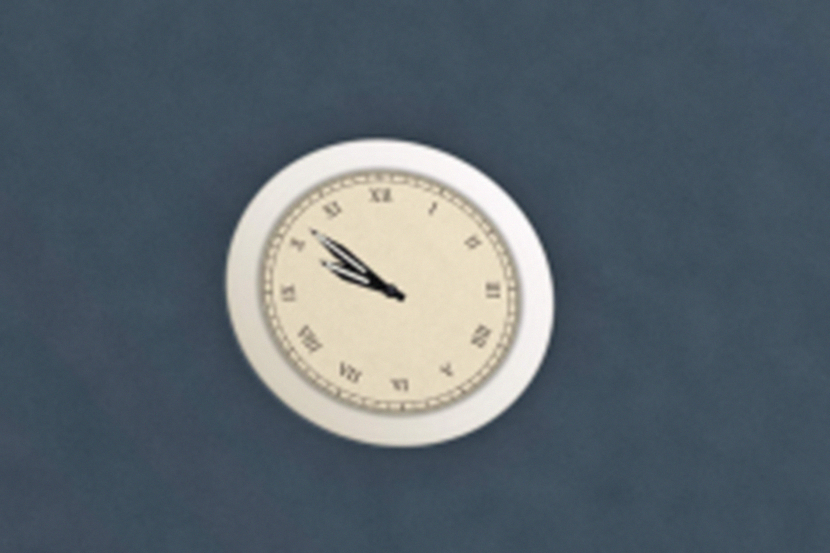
9:52
